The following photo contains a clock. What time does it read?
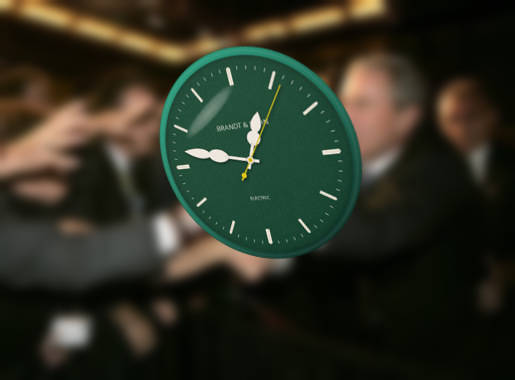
12:47:06
